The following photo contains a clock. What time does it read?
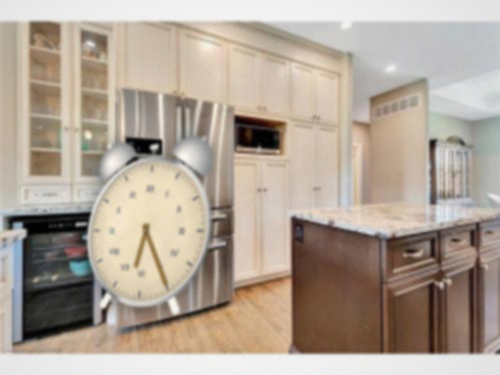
6:25
